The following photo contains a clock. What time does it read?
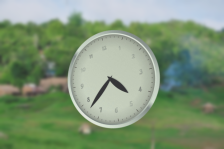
4:38
